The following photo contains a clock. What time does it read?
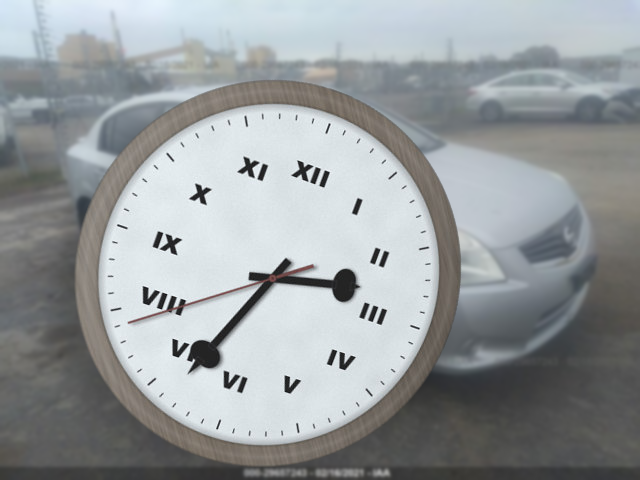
2:33:39
